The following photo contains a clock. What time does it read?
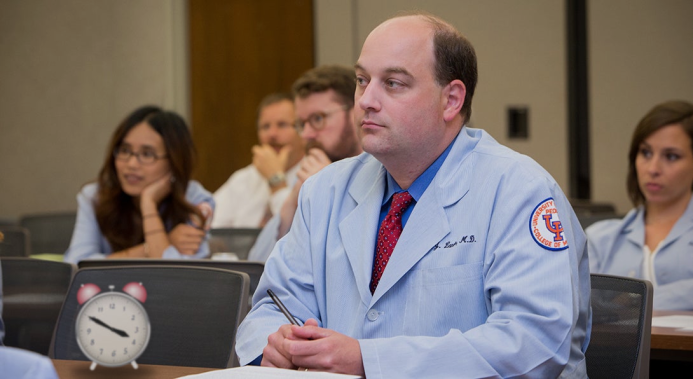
3:50
